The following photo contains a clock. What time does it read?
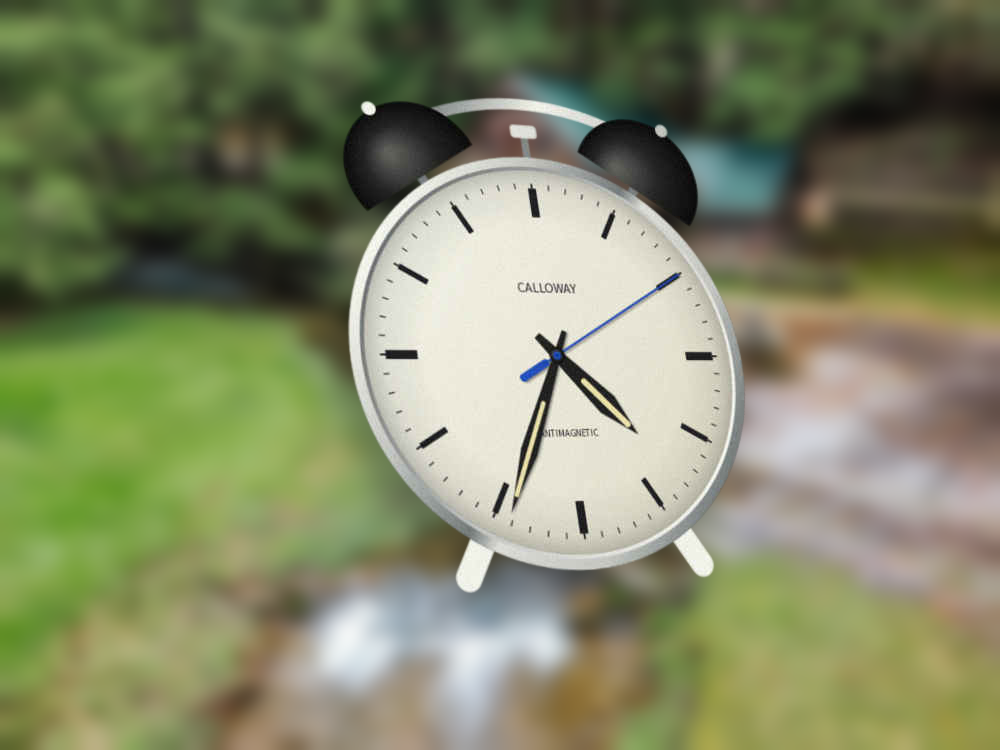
4:34:10
